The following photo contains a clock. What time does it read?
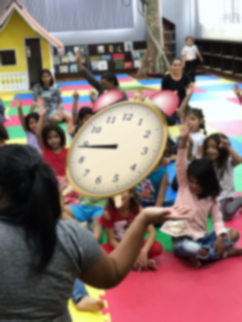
8:44
